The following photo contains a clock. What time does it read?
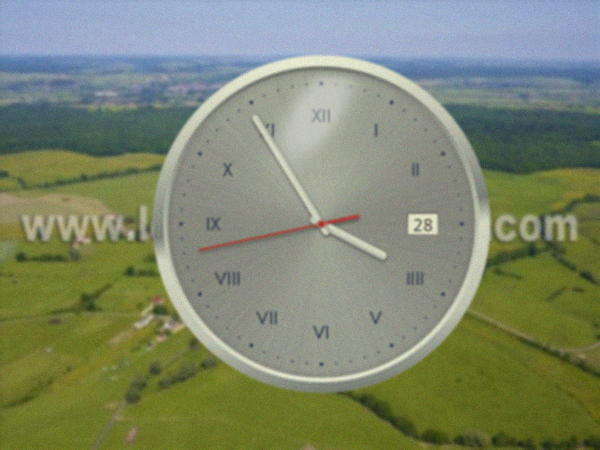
3:54:43
